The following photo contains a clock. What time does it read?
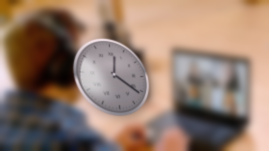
12:21
